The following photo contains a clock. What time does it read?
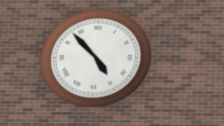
4:53
